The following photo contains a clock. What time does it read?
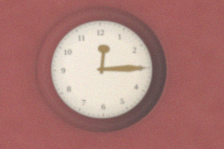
12:15
